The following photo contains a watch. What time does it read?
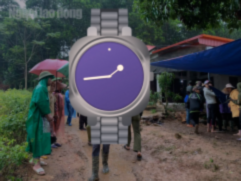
1:44
